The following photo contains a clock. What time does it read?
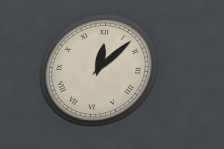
12:07
